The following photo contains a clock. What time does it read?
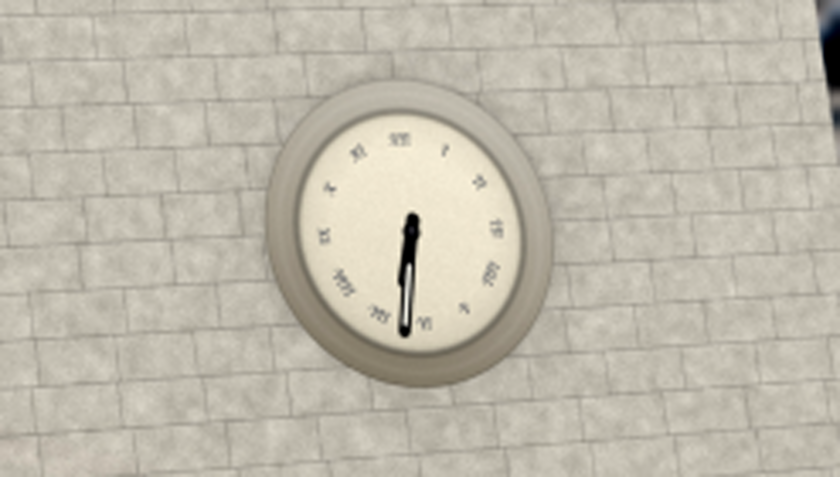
6:32
